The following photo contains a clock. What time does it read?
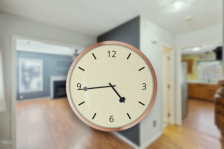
4:44
